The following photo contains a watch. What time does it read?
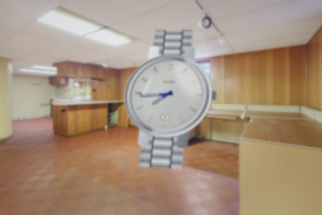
7:44
